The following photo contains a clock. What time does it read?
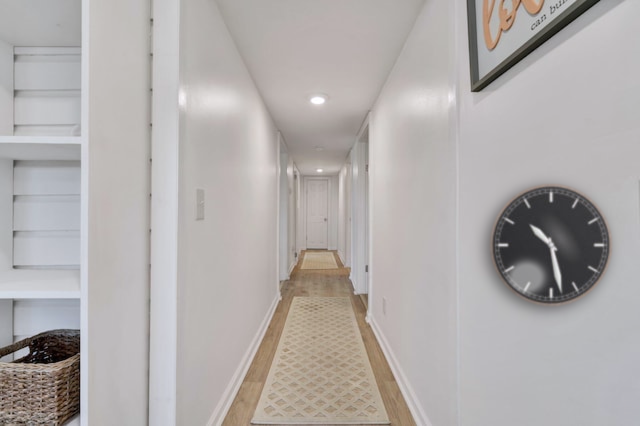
10:28
